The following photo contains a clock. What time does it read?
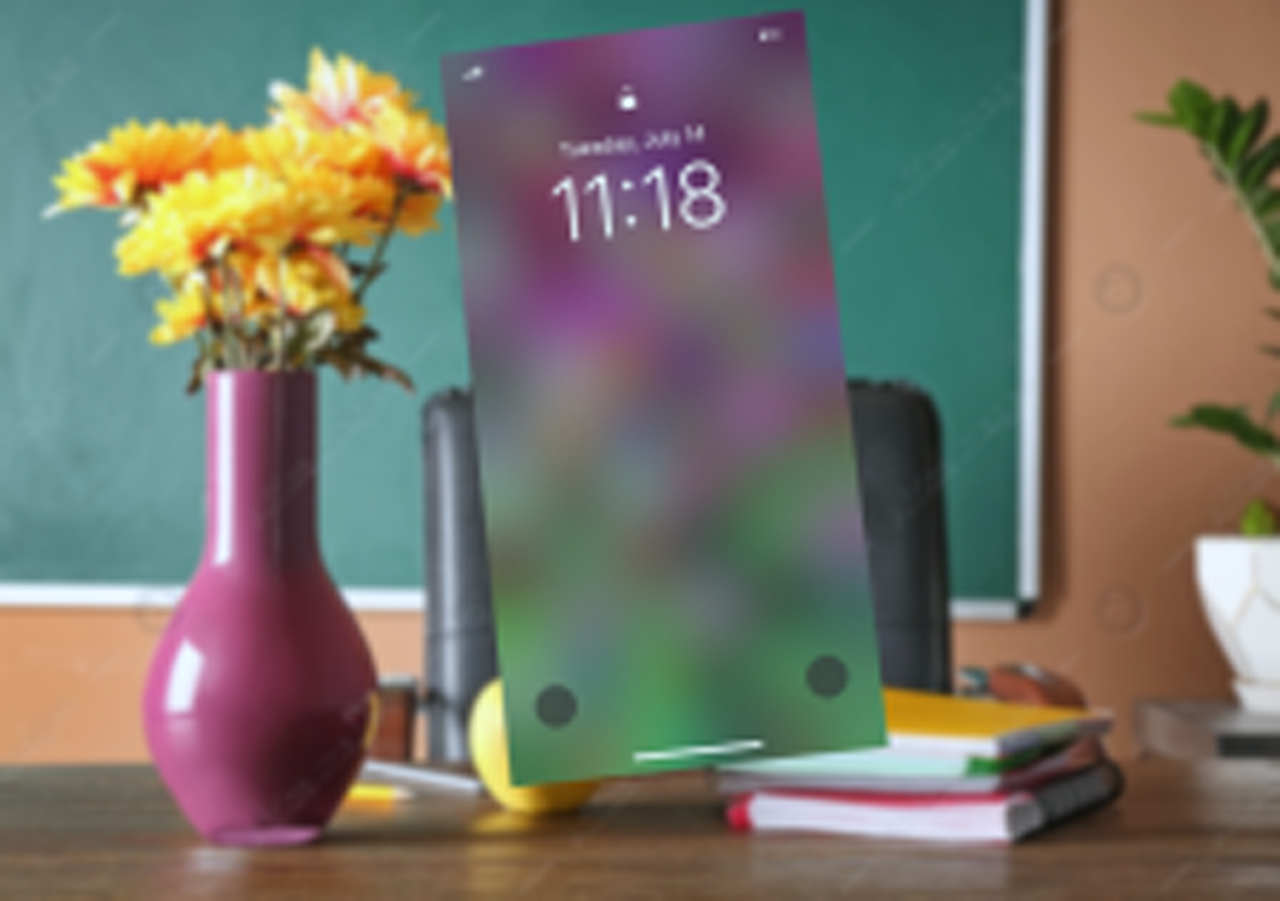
11:18
